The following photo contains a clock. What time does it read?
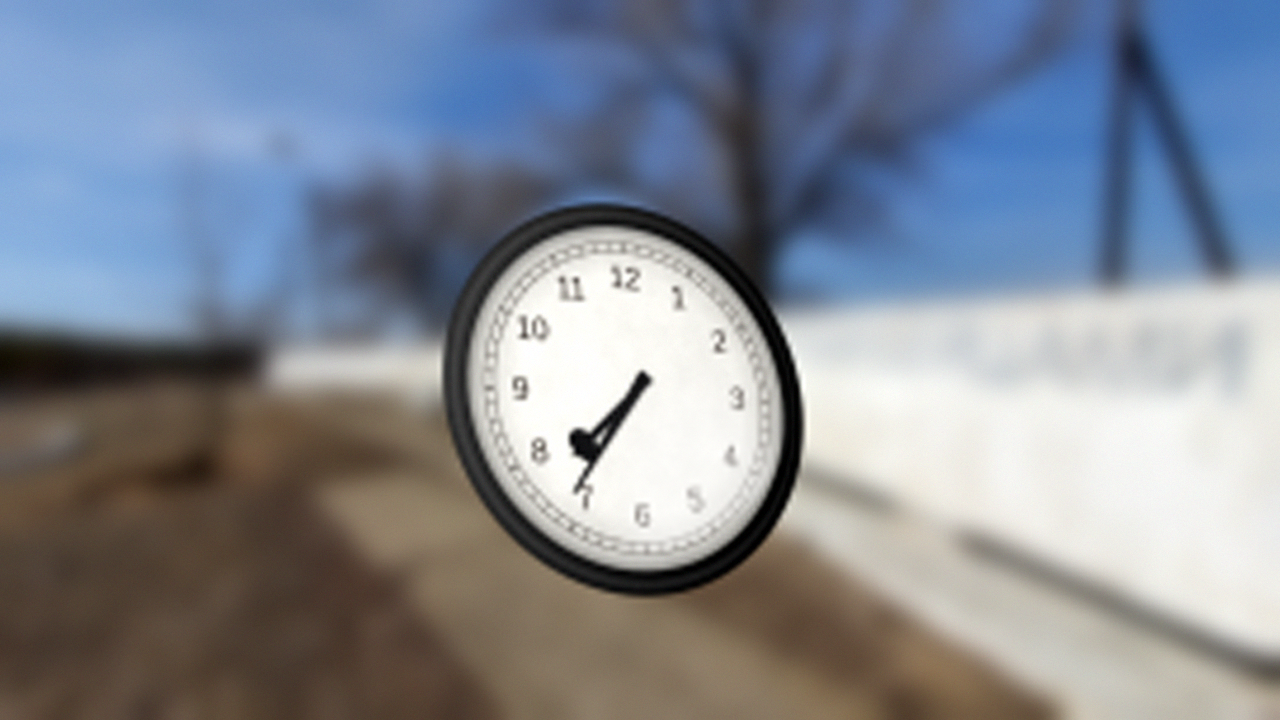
7:36
